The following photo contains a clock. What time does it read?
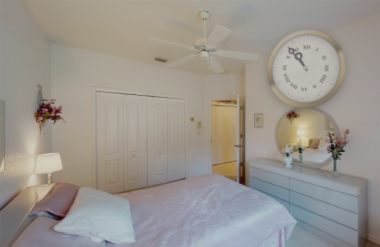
10:53
